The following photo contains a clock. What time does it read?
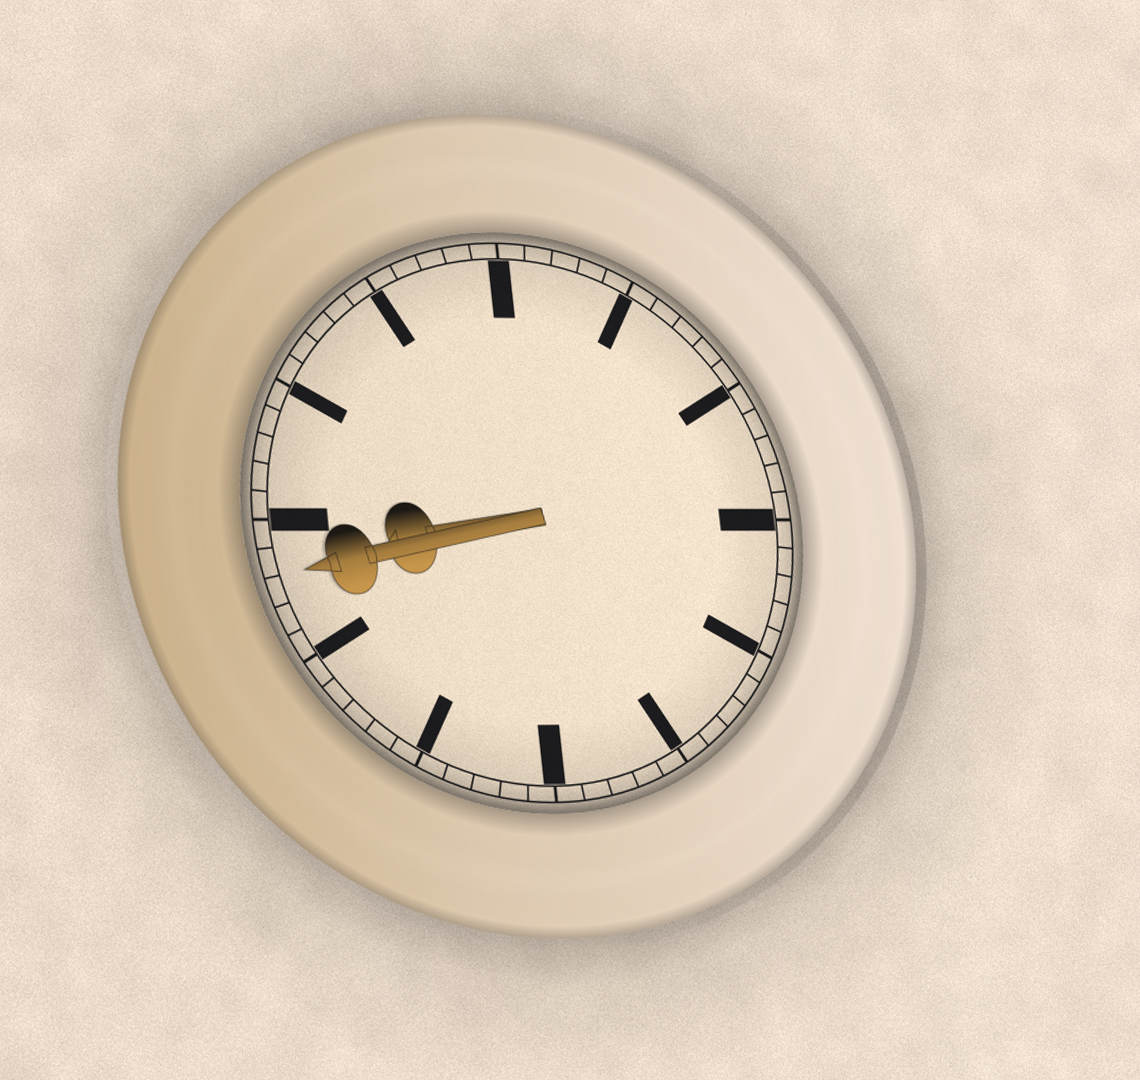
8:43
